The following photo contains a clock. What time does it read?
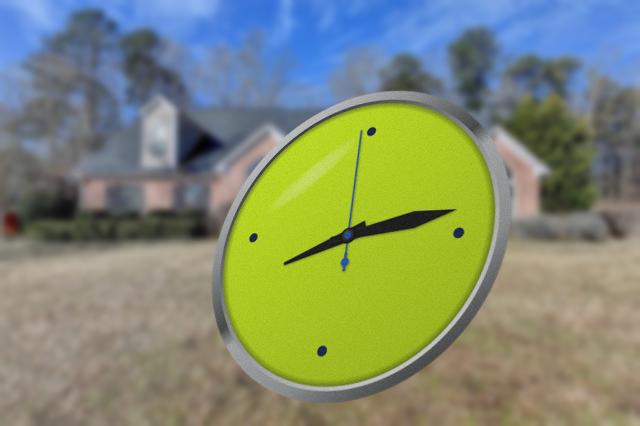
8:12:59
